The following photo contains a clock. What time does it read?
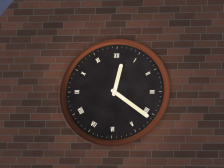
12:21
